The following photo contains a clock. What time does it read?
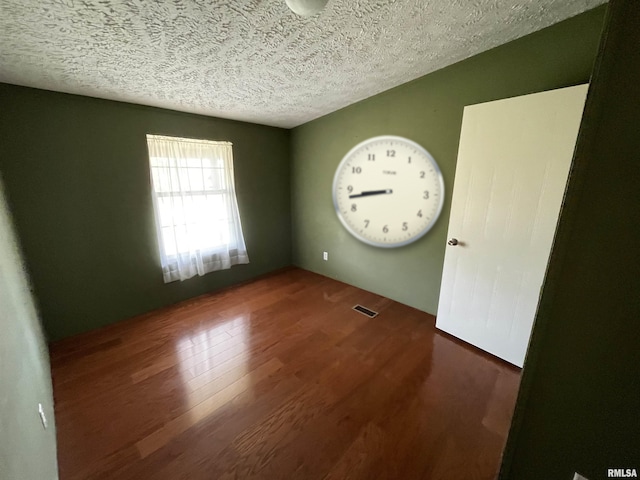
8:43
